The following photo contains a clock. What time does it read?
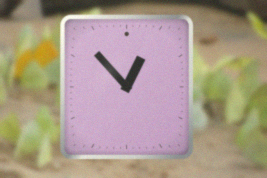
12:53
